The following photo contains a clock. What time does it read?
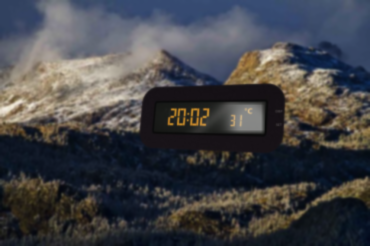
20:02
